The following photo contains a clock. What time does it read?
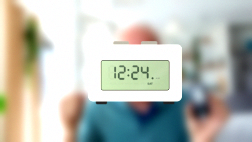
12:24
